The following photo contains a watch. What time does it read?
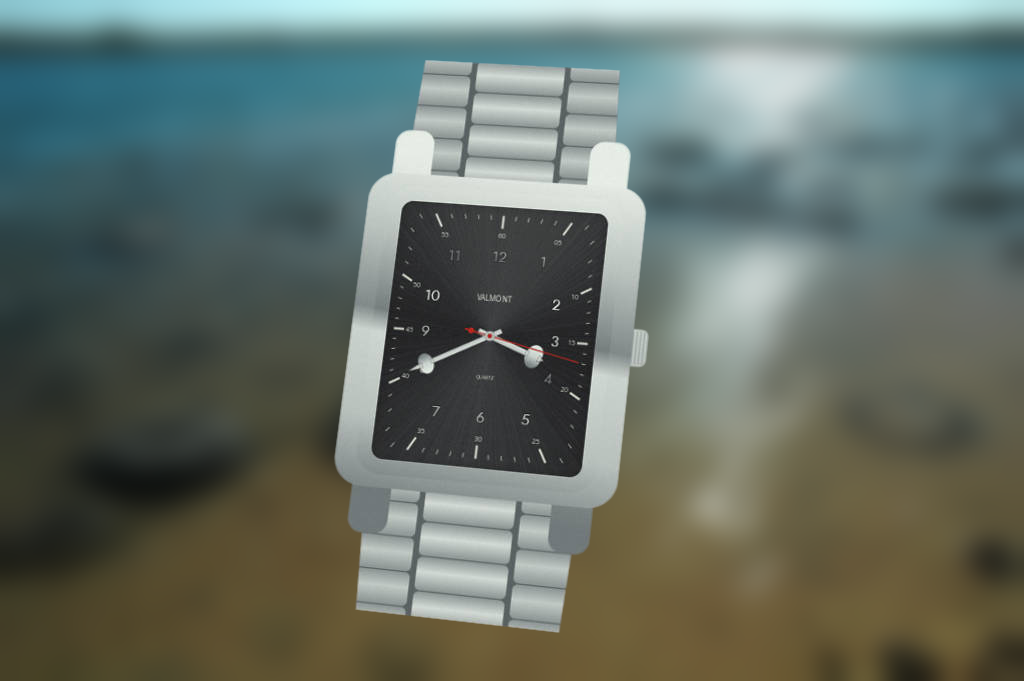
3:40:17
